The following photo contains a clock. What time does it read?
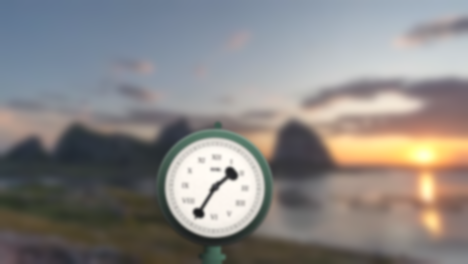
1:35
